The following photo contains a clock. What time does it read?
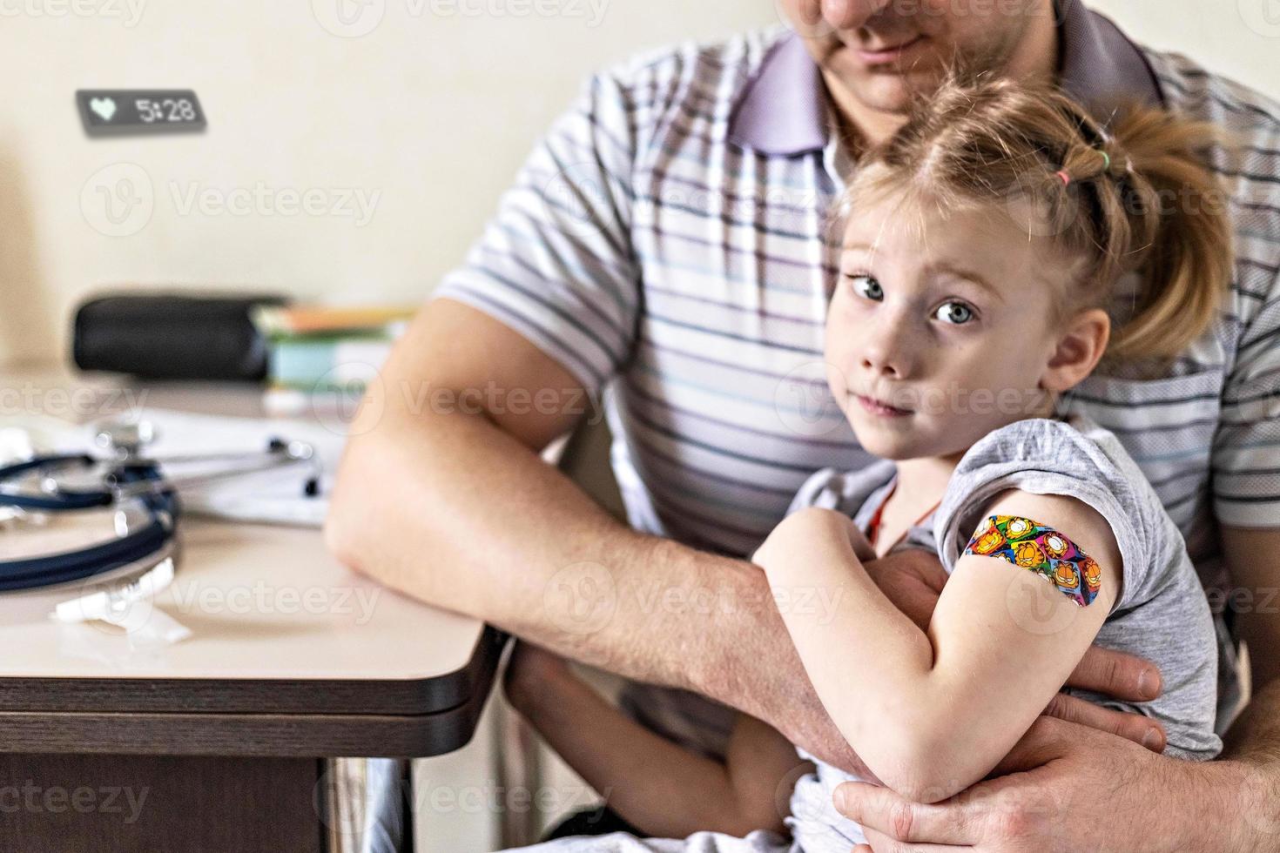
5:28
